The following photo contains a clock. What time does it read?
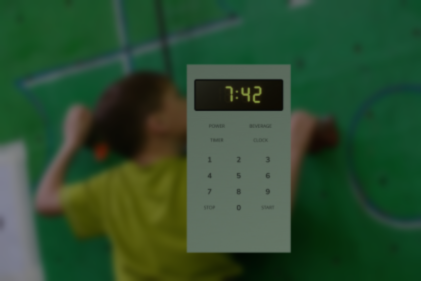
7:42
